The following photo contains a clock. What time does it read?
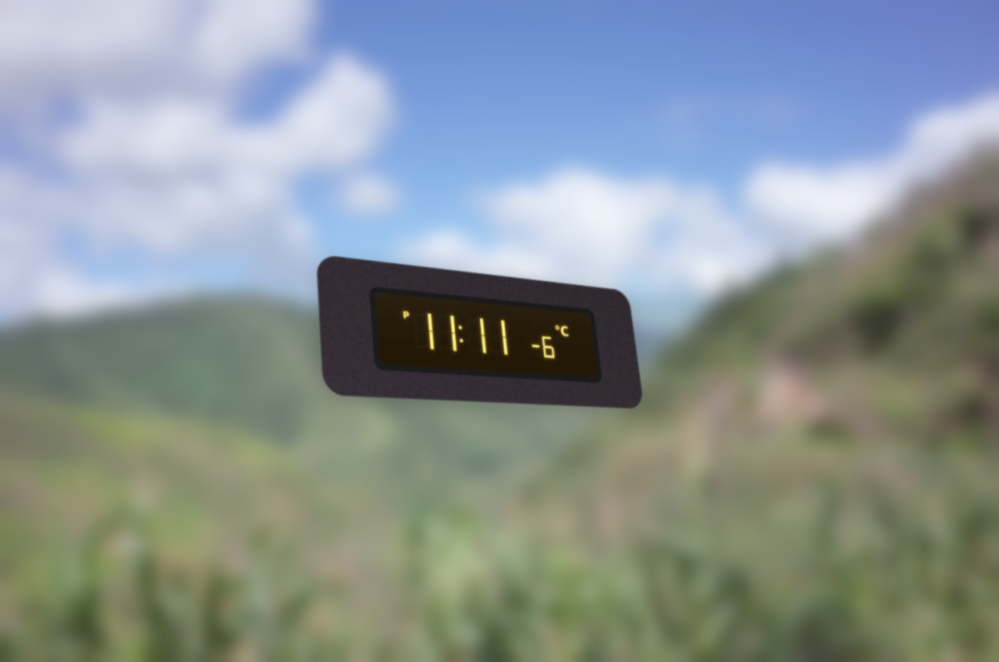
11:11
